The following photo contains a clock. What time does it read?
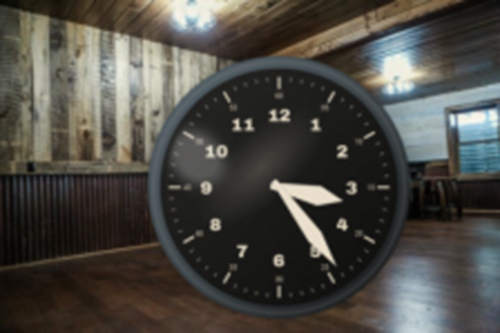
3:24
